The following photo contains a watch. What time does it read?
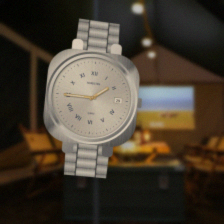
1:45
